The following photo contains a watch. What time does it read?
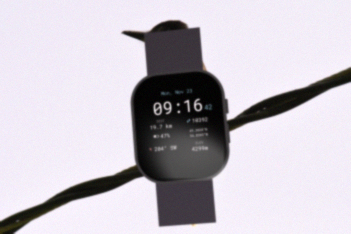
9:16
